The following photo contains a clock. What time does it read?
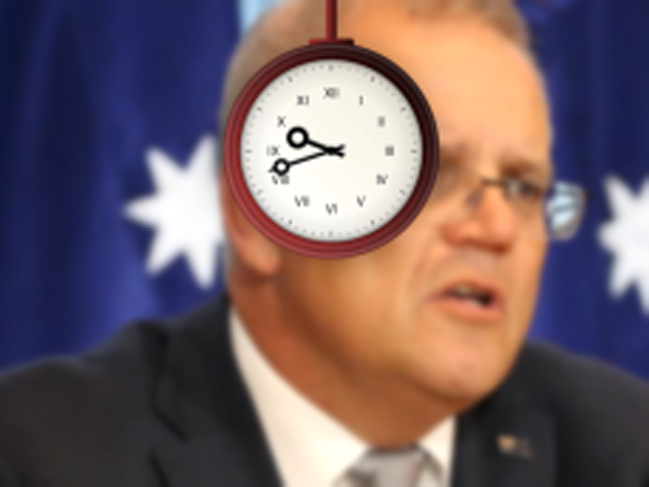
9:42
